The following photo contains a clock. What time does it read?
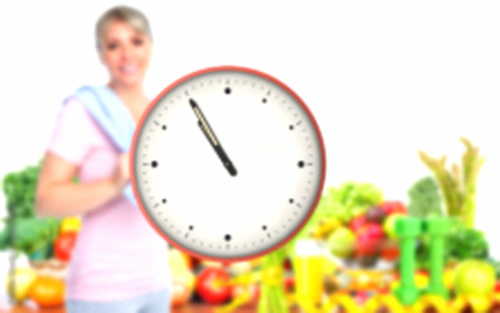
10:55
